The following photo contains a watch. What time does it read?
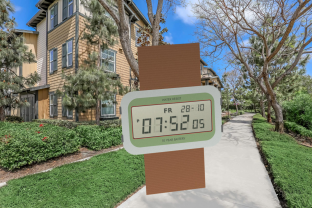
7:52:05
